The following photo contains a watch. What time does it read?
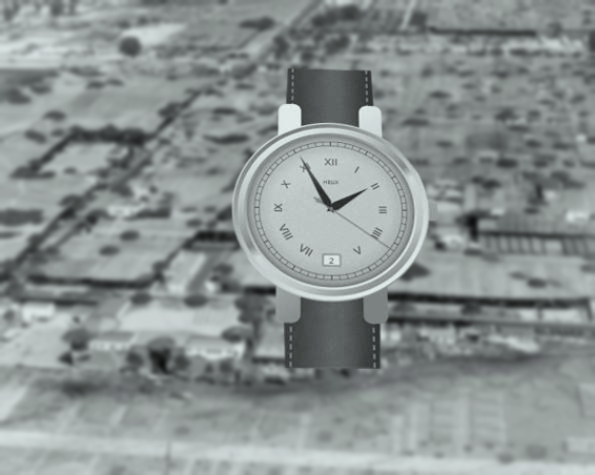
1:55:21
